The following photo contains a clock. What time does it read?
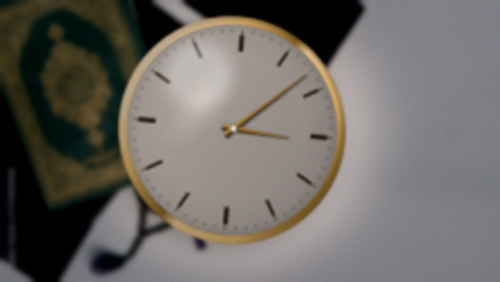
3:08
